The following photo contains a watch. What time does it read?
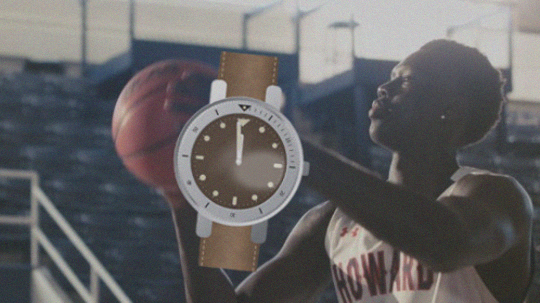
11:59
